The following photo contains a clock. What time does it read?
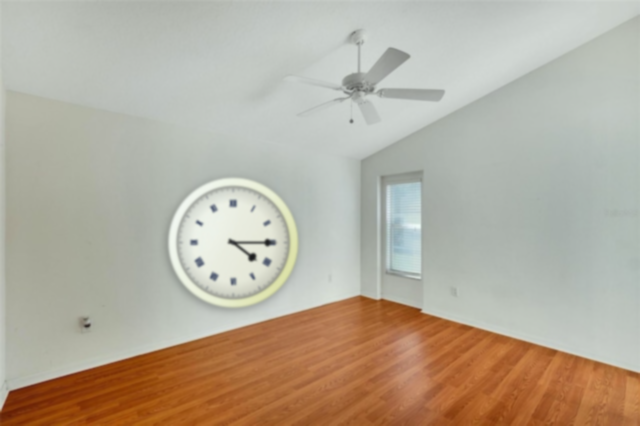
4:15
